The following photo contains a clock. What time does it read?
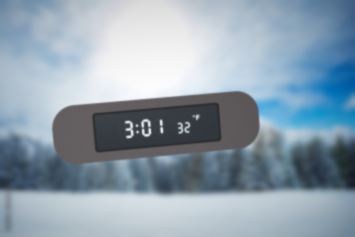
3:01
